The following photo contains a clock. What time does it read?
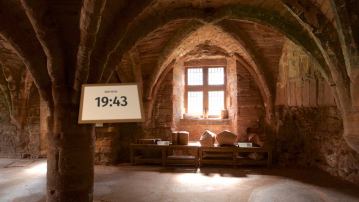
19:43
